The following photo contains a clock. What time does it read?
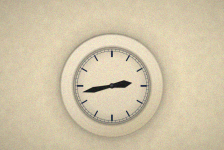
2:43
